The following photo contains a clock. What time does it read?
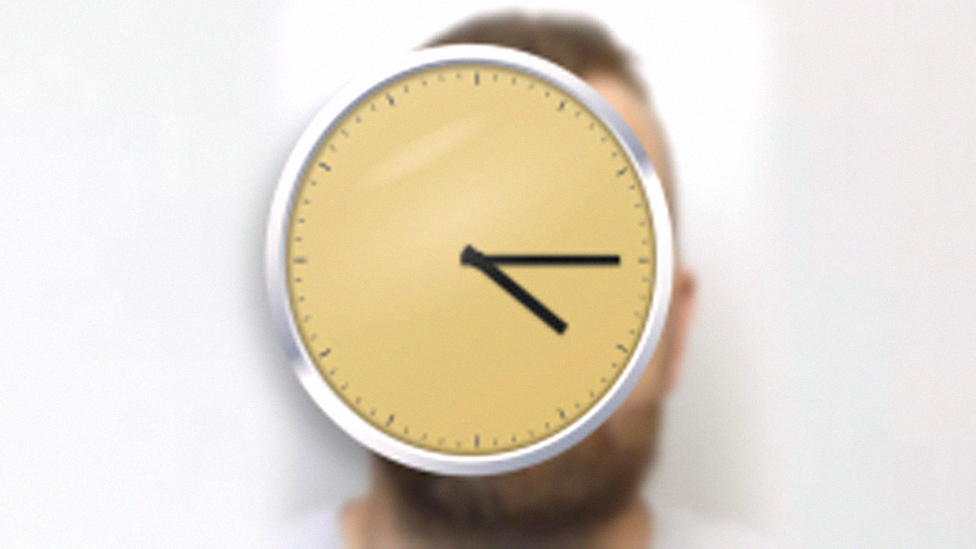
4:15
